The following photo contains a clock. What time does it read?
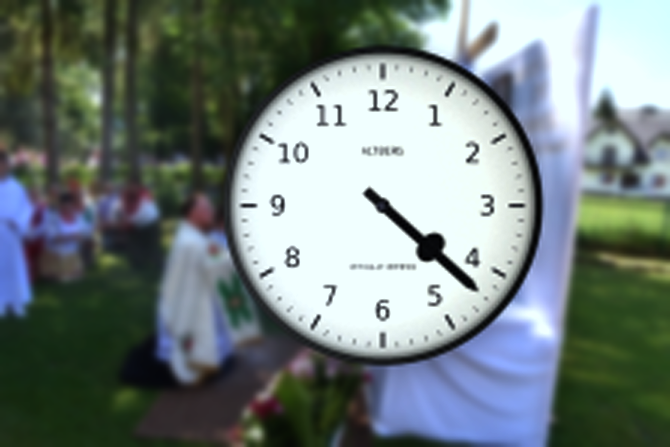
4:22
